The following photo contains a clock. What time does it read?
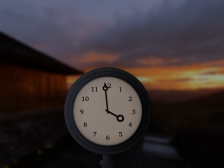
3:59
